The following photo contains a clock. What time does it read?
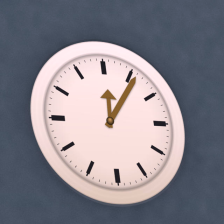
12:06
